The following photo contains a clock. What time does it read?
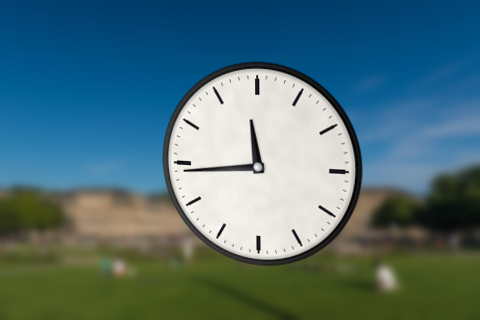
11:44
